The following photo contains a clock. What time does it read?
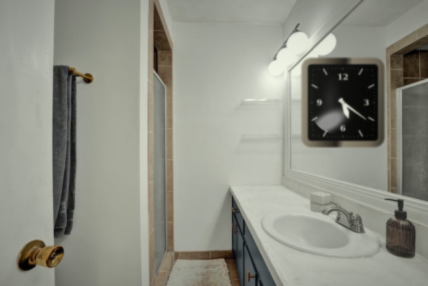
5:21
